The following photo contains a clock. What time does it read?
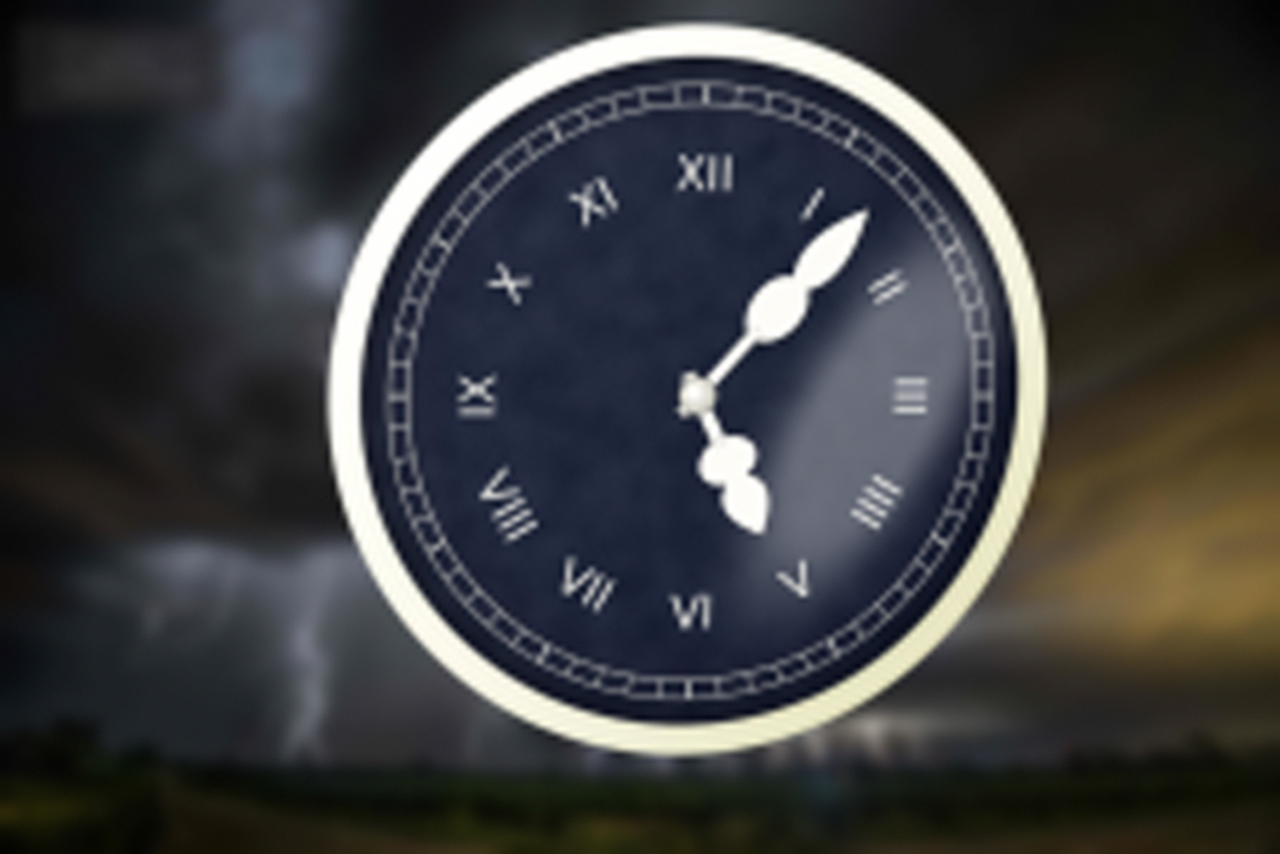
5:07
